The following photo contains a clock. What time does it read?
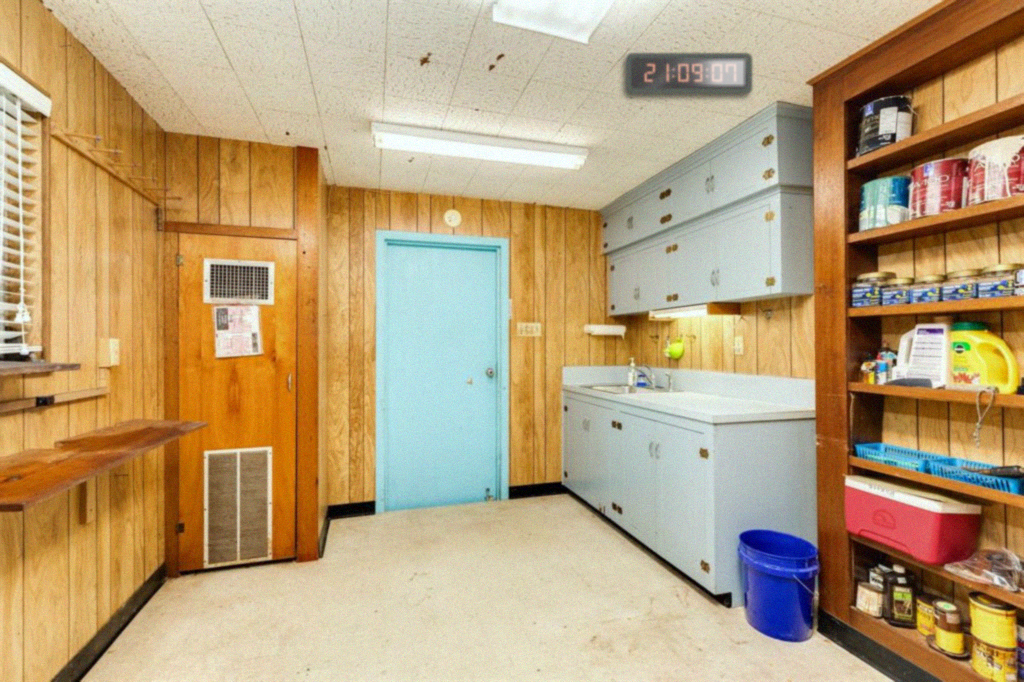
21:09:07
